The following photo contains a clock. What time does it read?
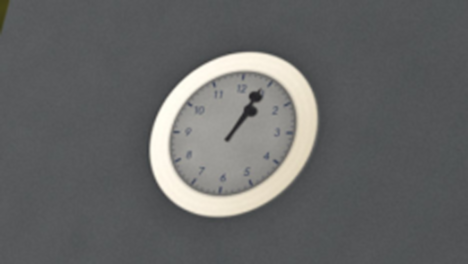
1:04
